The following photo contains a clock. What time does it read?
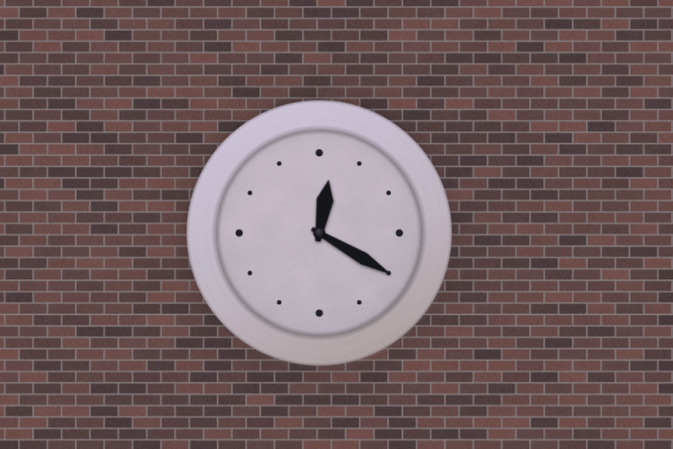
12:20
